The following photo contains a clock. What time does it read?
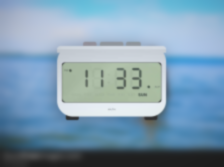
11:33
